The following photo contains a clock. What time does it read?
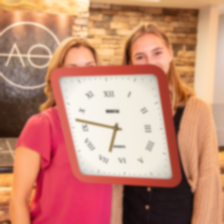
6:47
